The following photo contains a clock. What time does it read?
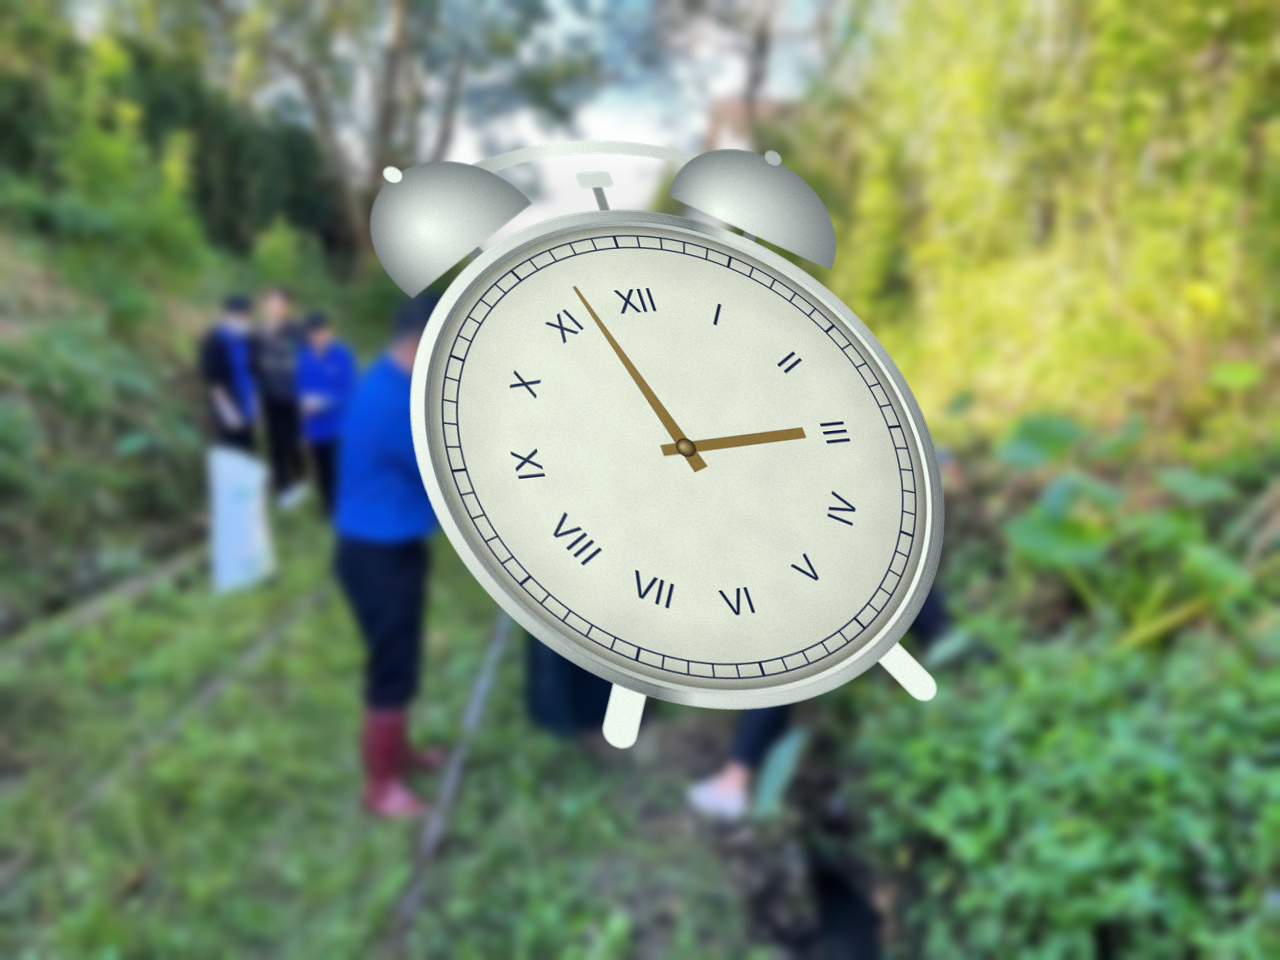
2:57
